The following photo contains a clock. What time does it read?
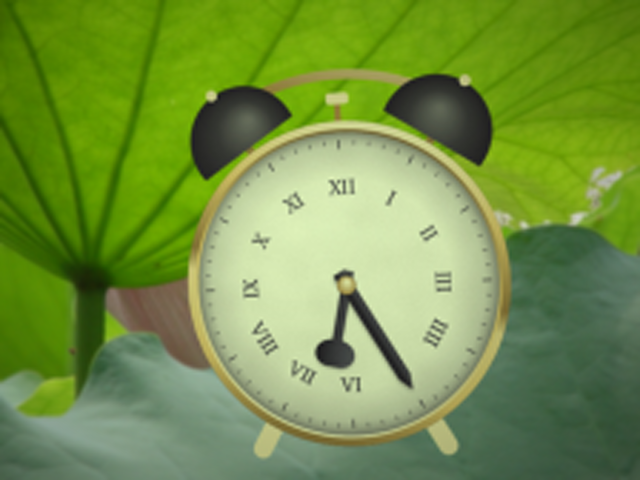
6:25
